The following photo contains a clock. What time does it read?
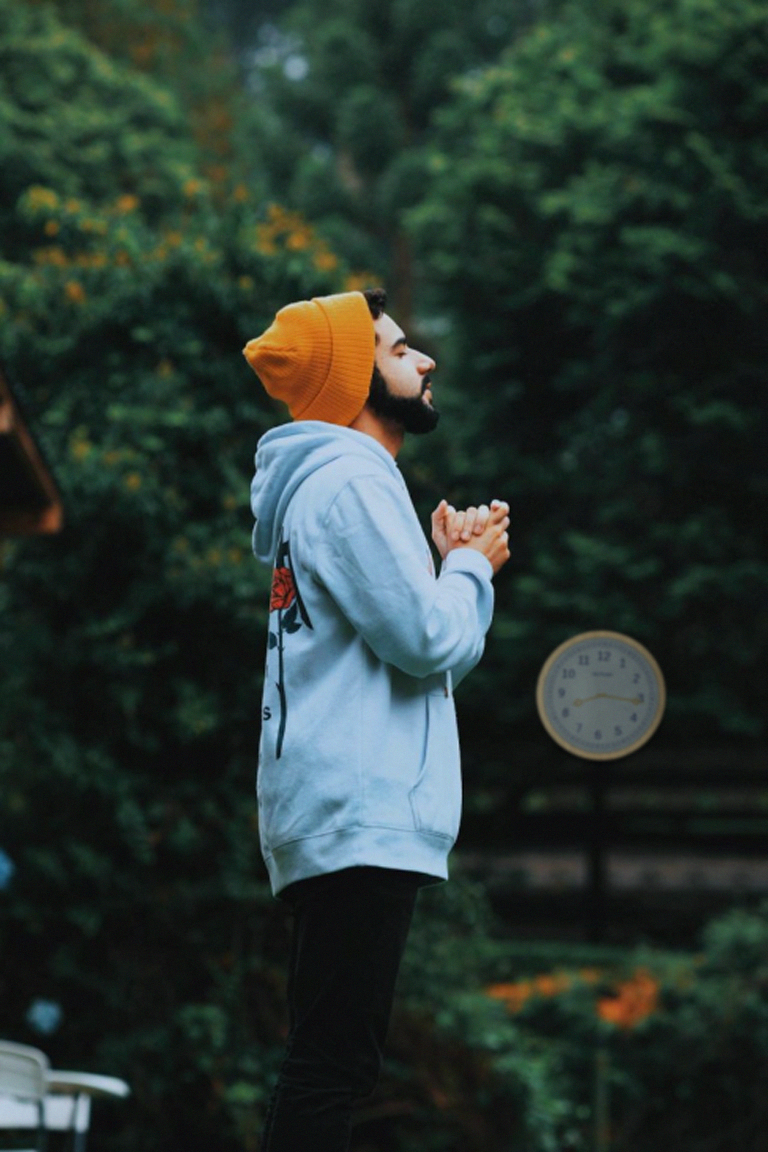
8:16
